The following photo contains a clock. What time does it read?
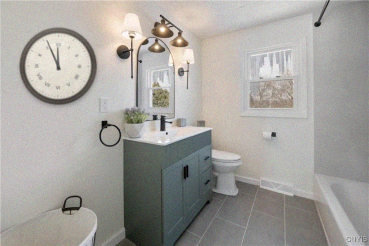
11:56
